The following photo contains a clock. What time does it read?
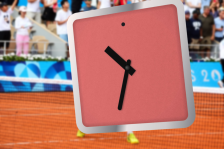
10:33
